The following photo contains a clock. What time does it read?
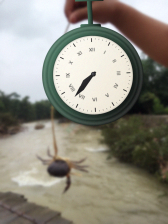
7:37
